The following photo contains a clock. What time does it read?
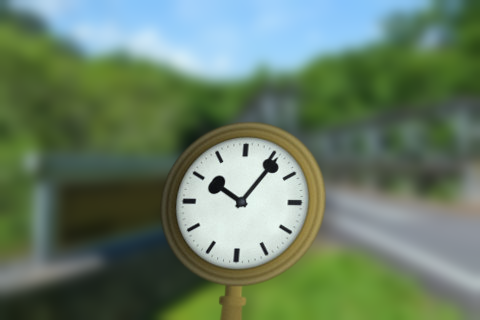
10:06
